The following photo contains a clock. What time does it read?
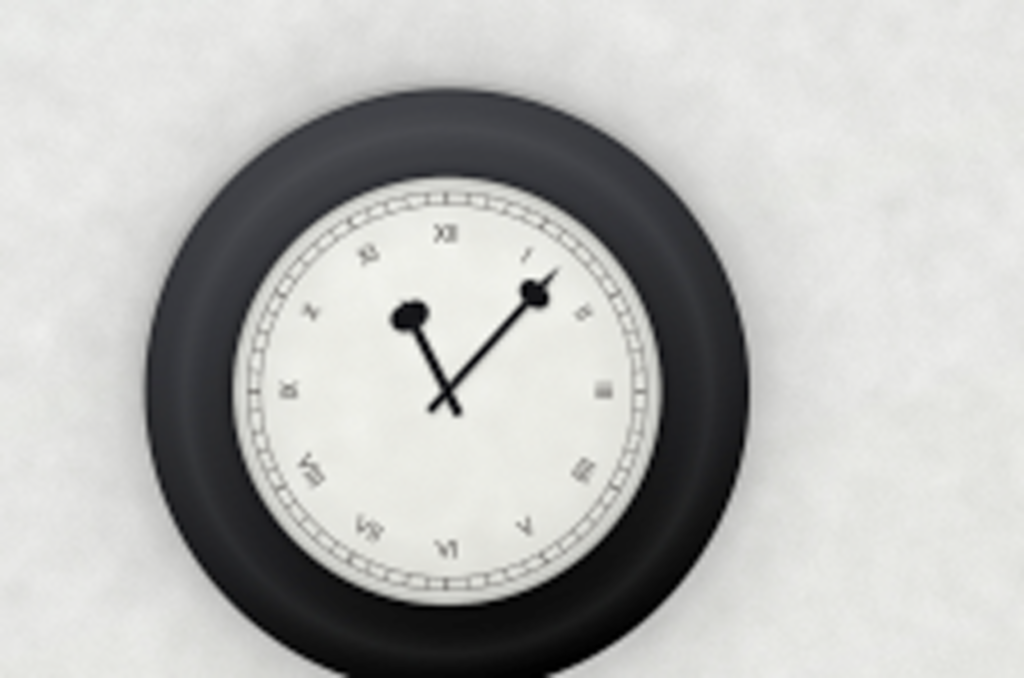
11:07
